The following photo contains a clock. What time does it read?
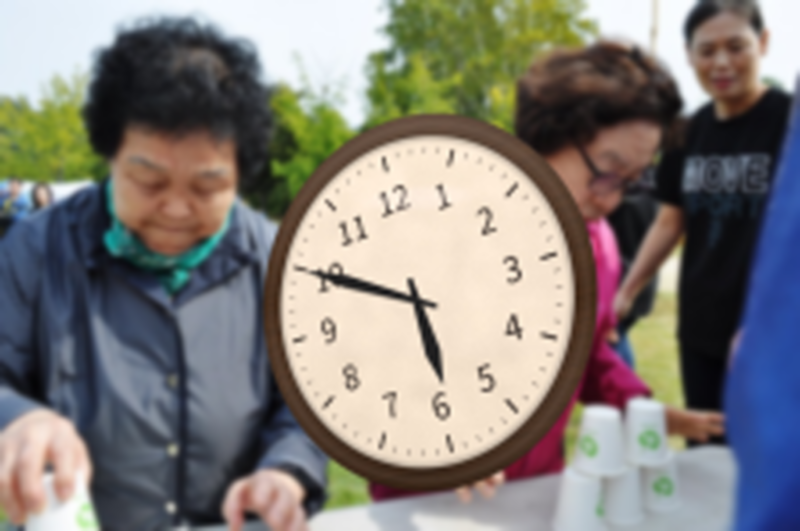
5:50
